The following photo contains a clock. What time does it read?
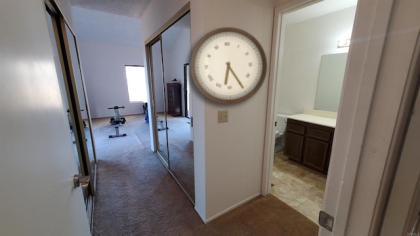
6:25
